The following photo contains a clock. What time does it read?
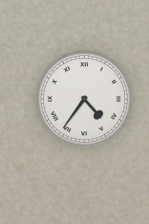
4:36
